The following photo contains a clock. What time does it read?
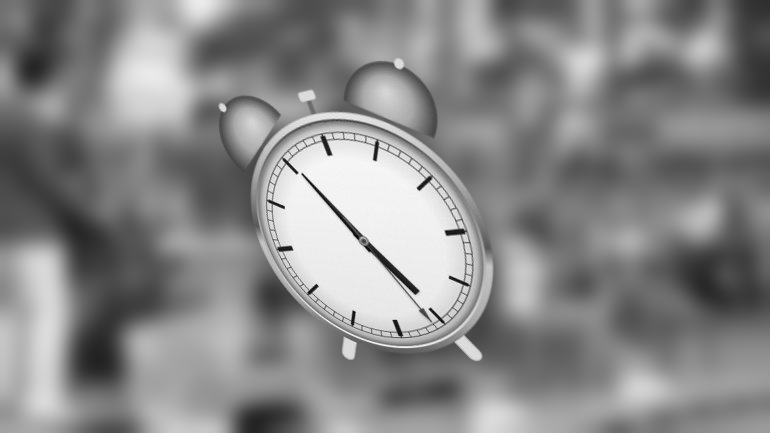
4:55:26
